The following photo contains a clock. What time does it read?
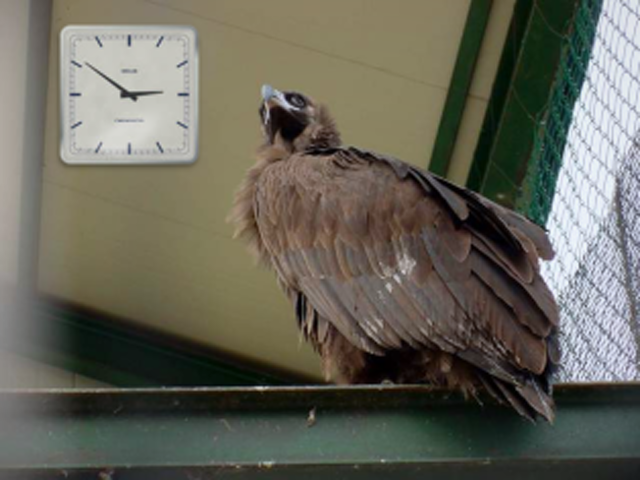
2:51
